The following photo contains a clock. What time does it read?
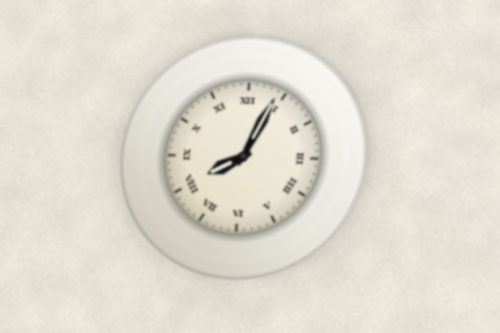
8:04
